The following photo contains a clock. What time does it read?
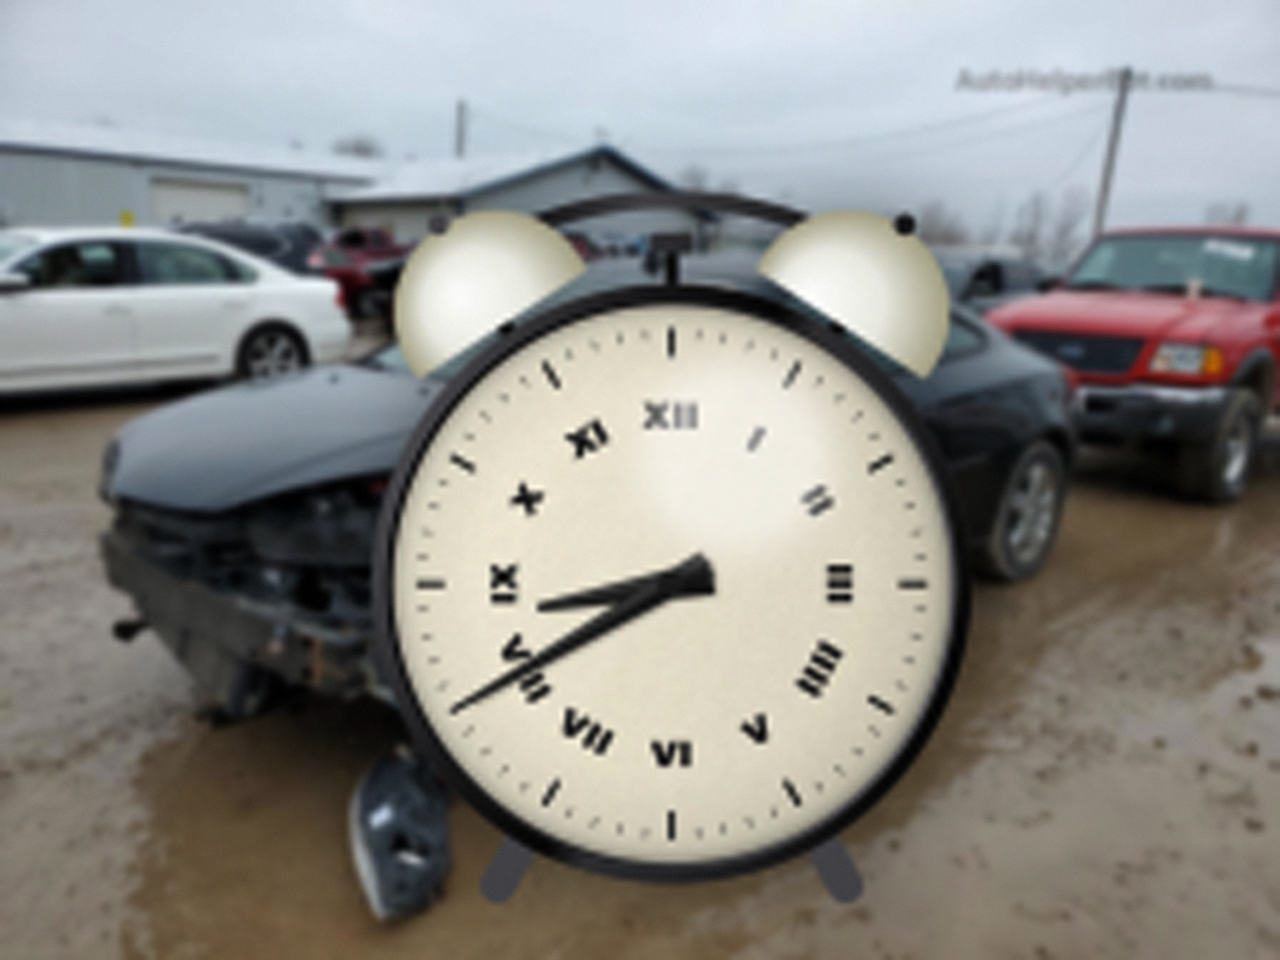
8:40
